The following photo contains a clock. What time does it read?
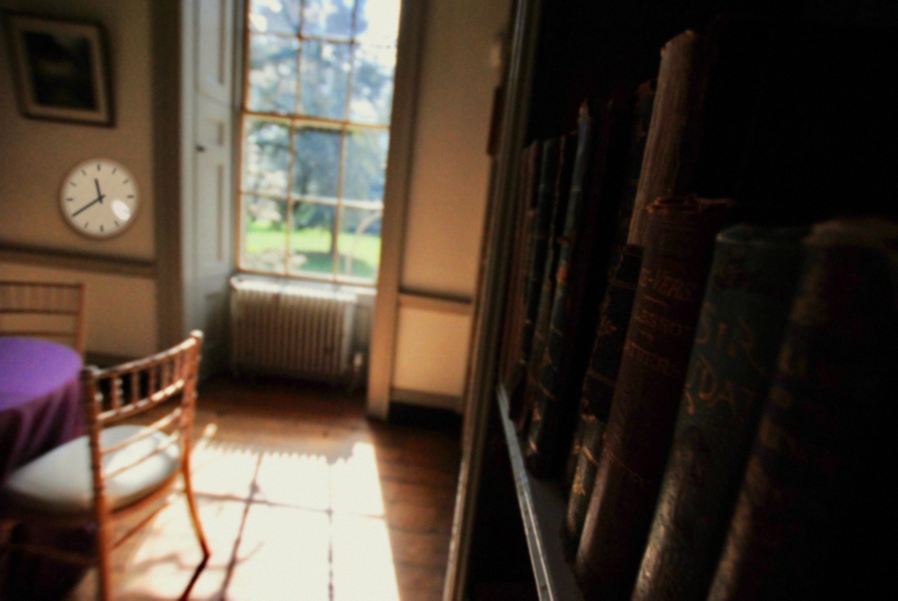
11:40
